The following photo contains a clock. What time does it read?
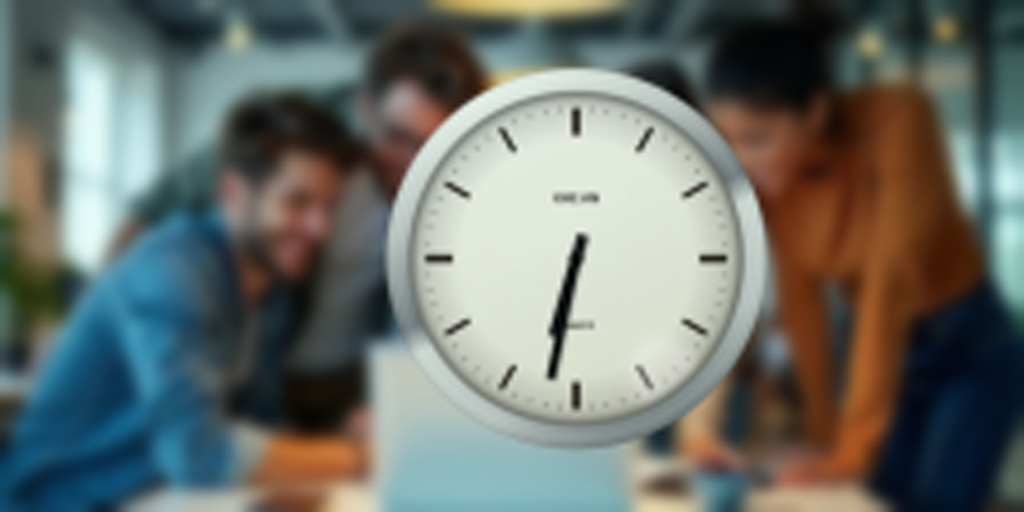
6:32
